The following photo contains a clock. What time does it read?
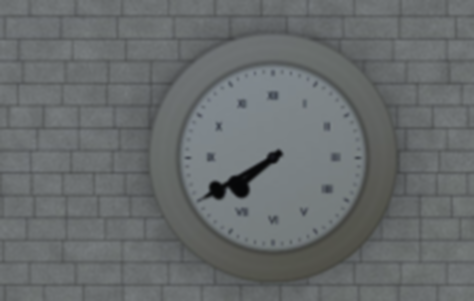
7:40
